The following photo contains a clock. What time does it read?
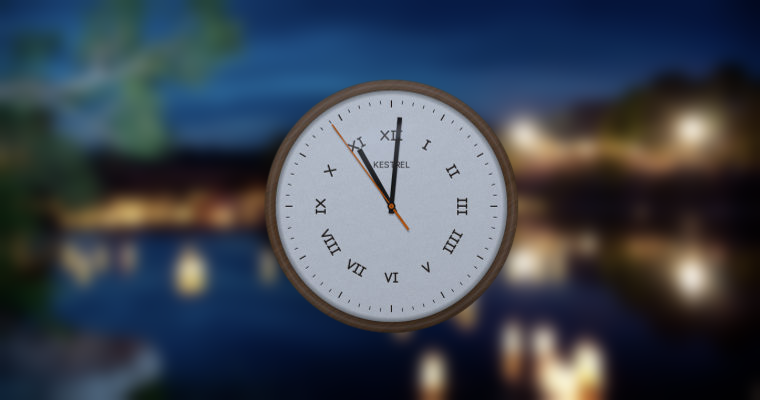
11:00:54
